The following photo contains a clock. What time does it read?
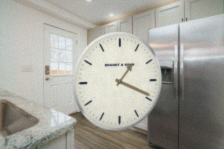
1:19
